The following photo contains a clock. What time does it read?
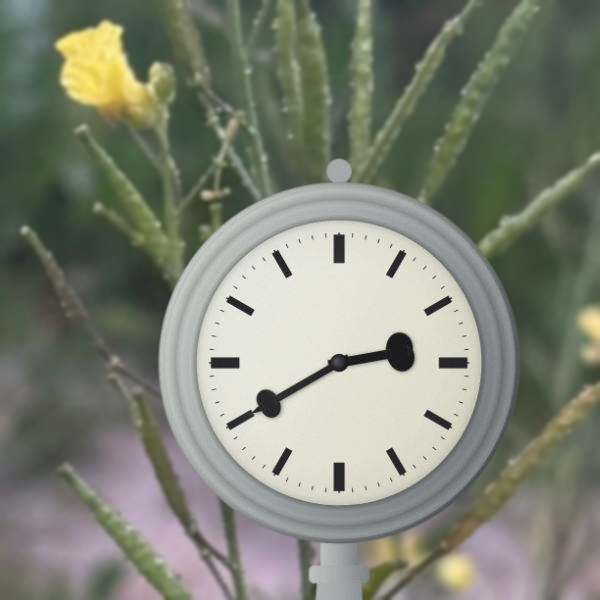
2:40
